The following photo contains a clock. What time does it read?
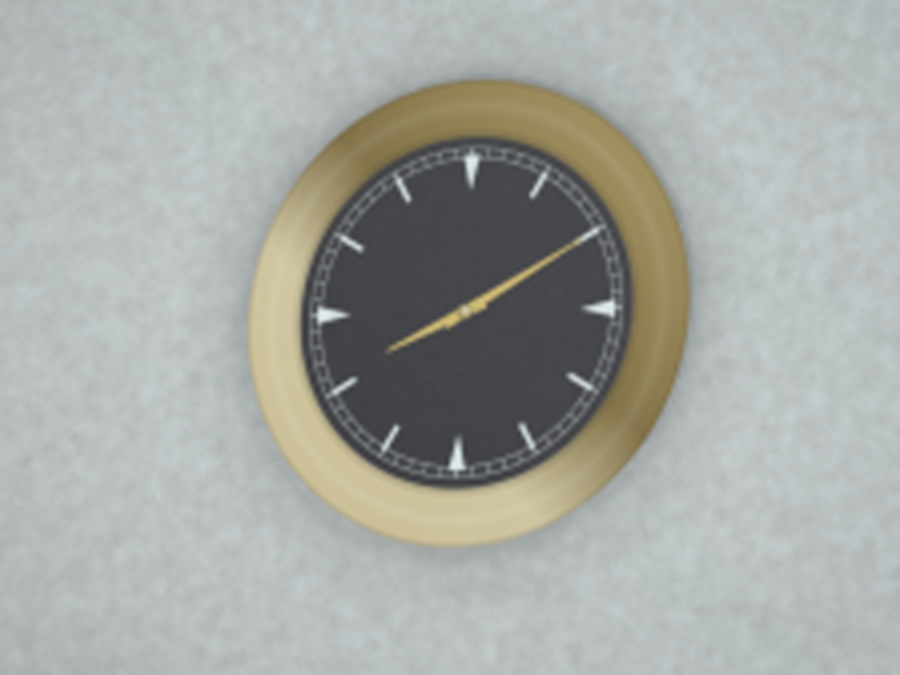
8:10
